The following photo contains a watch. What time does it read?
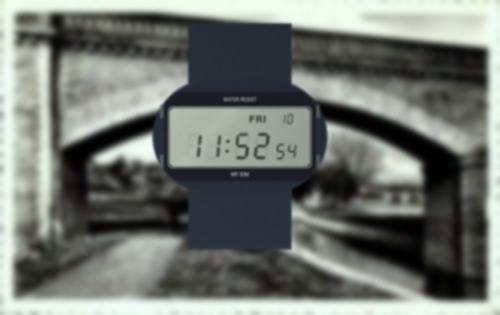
11:52:54
